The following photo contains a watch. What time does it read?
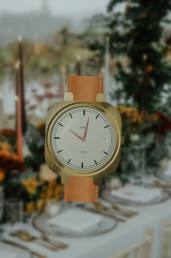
10:02
